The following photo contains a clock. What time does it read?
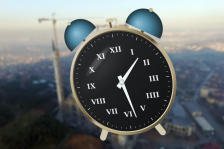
1:28
